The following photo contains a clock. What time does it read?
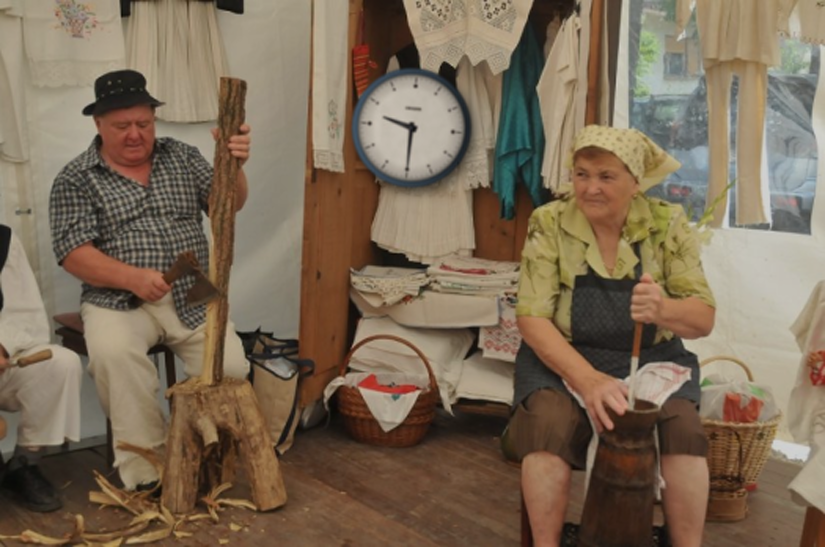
9:30
